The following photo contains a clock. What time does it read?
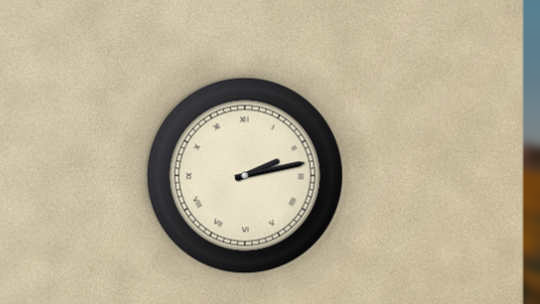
2:13
